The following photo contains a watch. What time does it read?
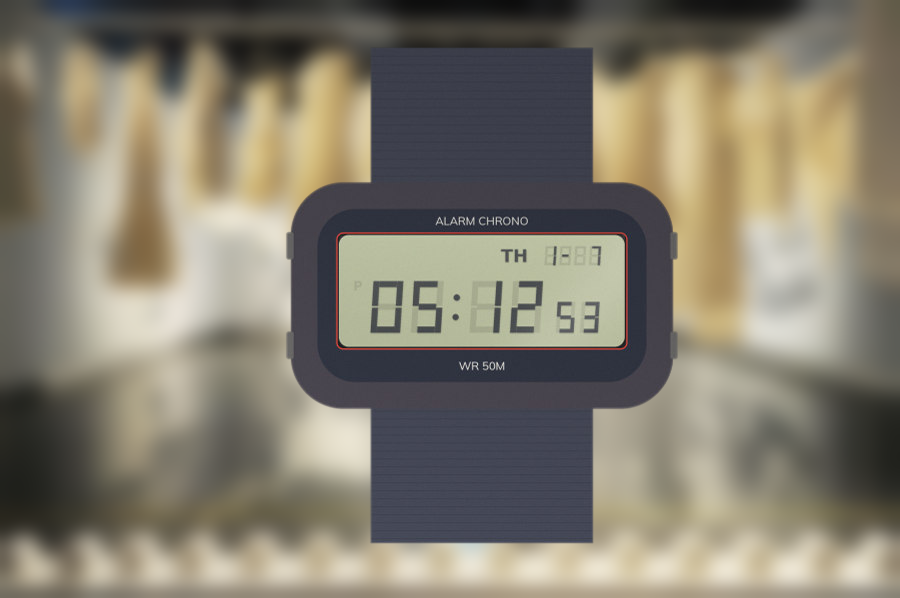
5:12:53
